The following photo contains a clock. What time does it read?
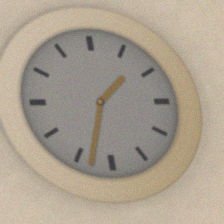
1:33
